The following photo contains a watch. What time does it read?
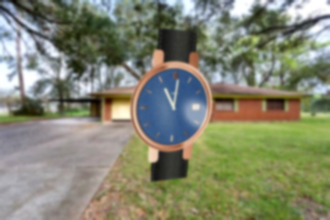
11:01
